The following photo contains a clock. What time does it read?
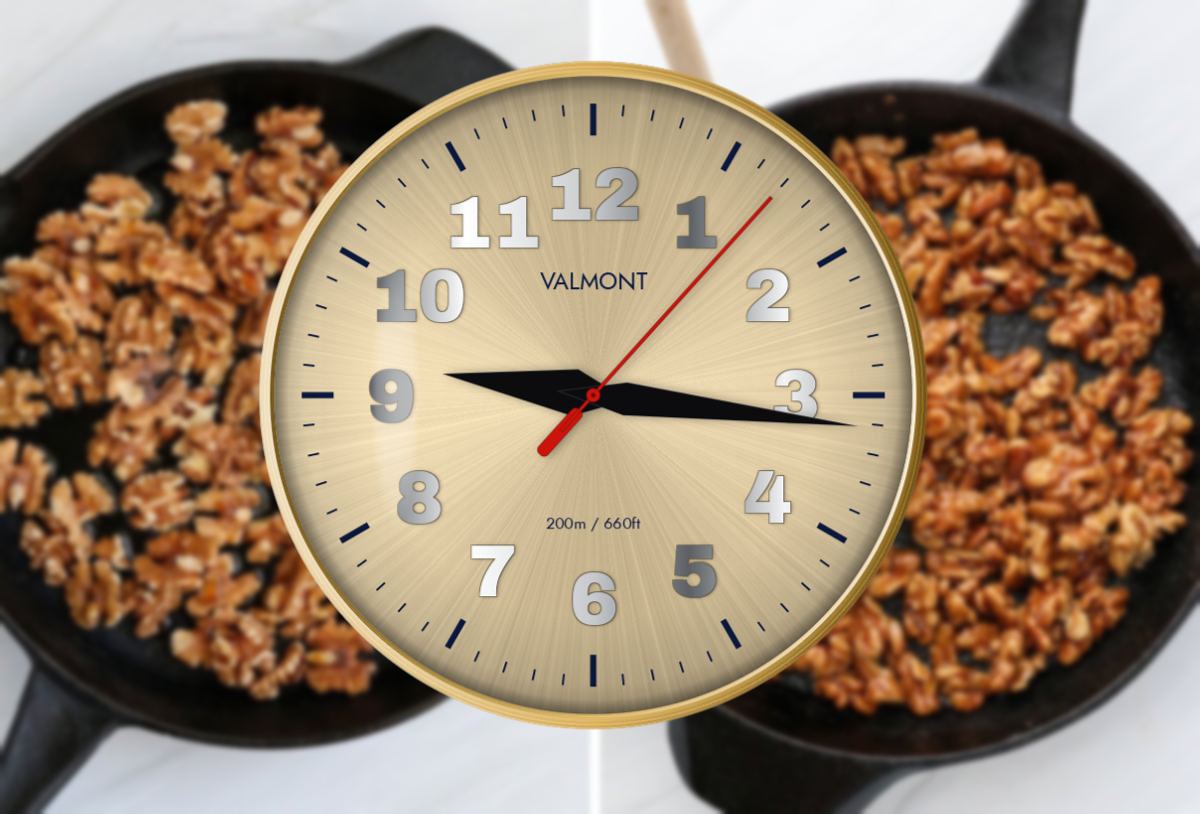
9:16:07
